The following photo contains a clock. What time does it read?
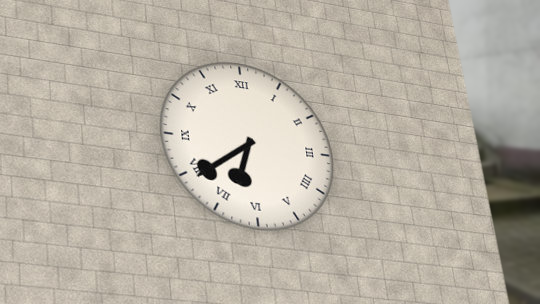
6:39
